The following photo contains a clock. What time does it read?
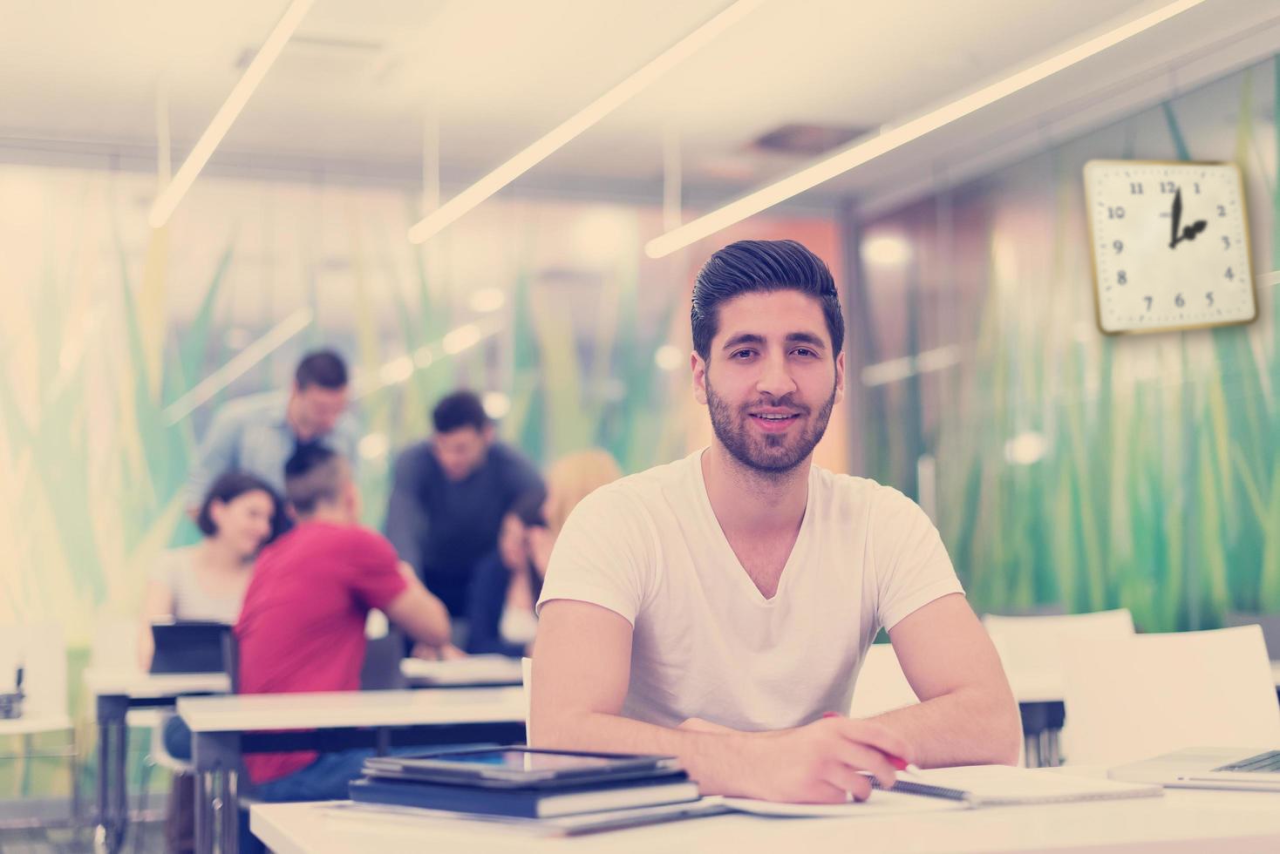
2:02
